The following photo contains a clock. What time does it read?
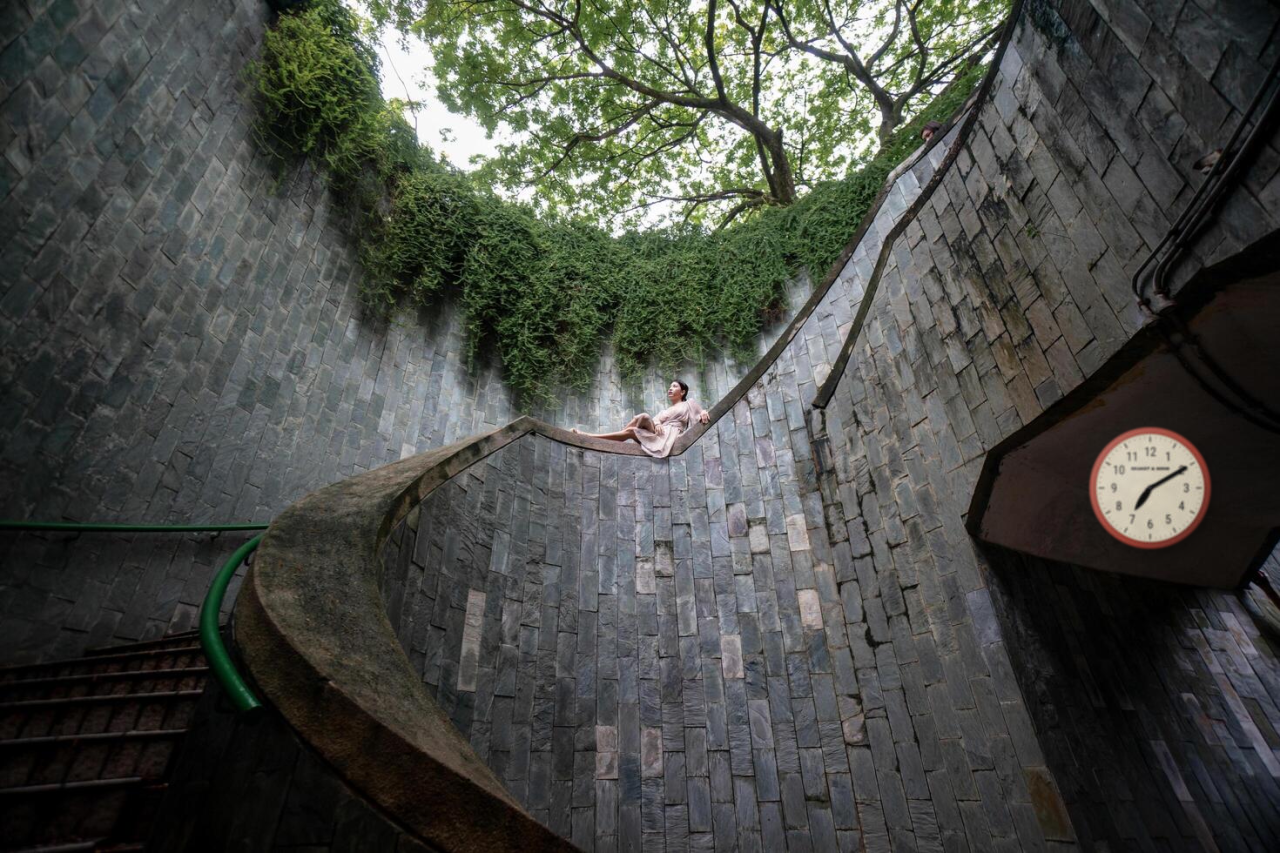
7:10
